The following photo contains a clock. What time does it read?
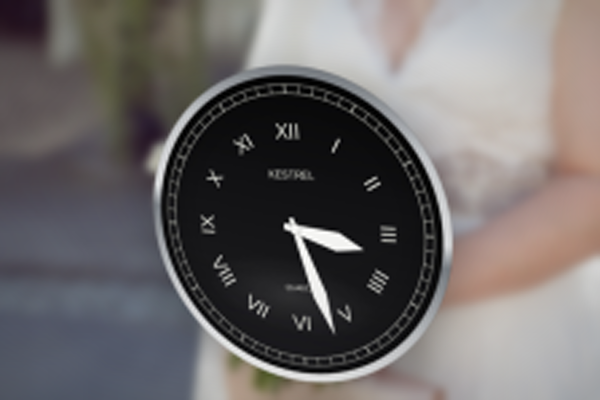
3:27
